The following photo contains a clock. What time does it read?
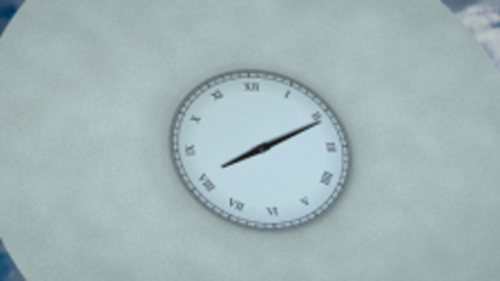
8:11
